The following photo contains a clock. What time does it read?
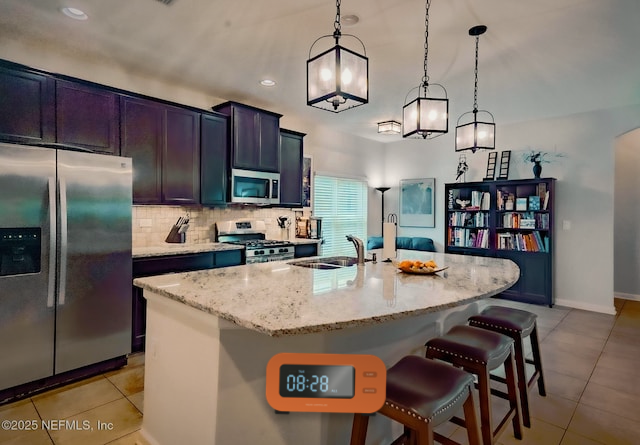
8:28
